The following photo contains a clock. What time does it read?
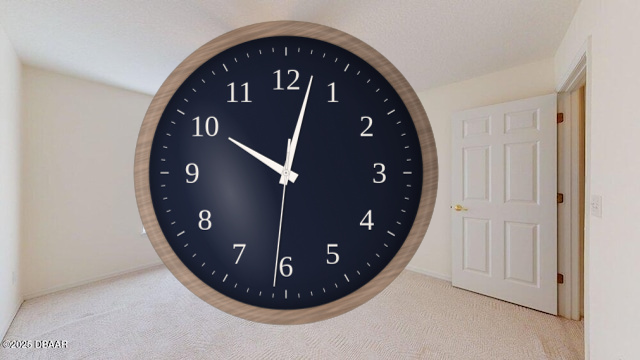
10:02:31
